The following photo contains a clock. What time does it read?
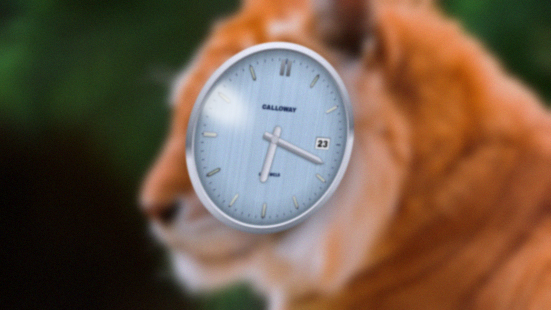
6:18
